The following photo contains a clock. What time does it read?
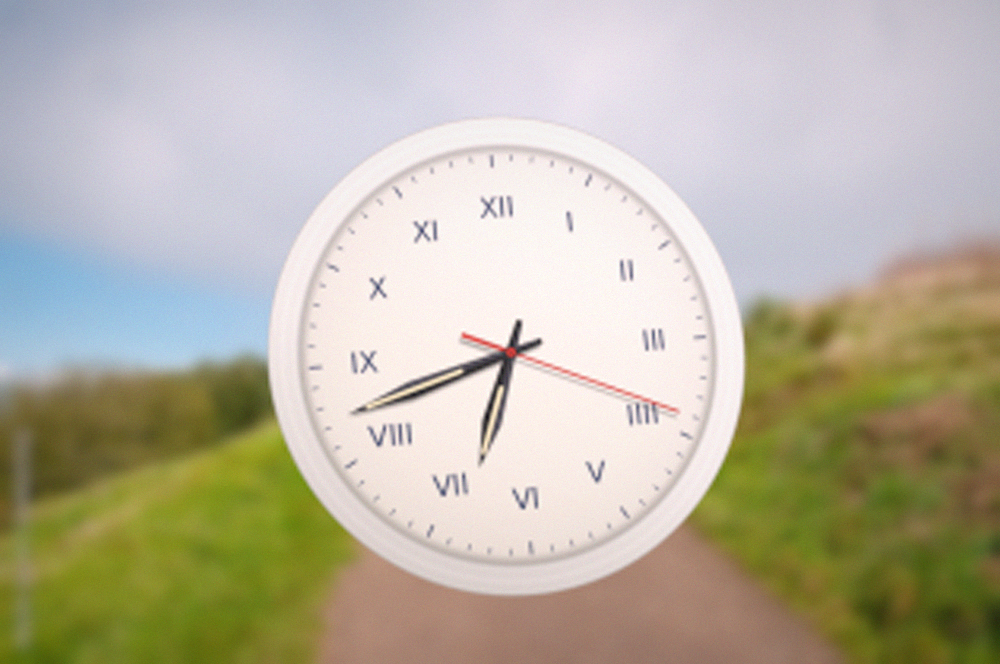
6:42:19
